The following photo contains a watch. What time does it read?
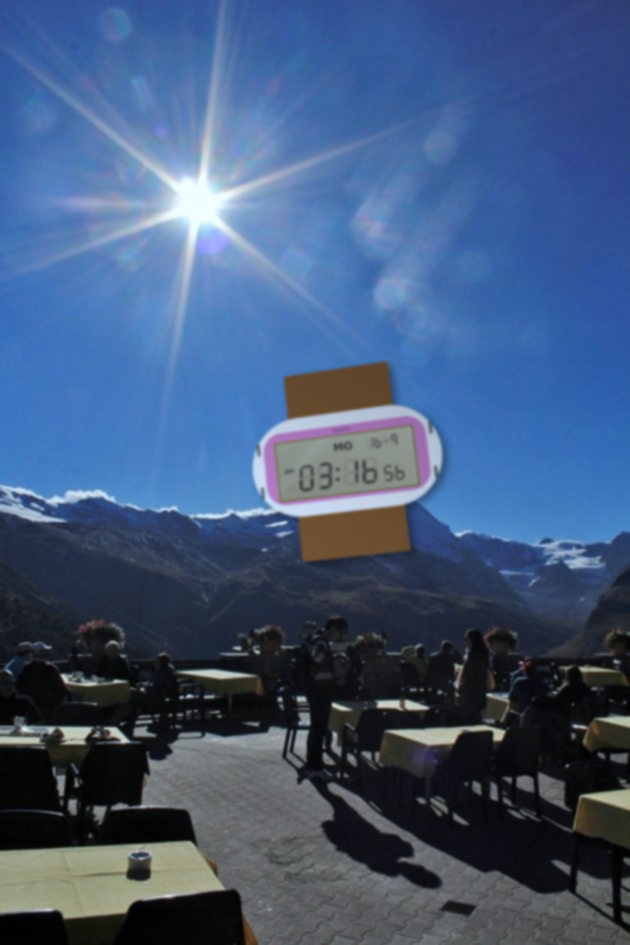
3:16:56
